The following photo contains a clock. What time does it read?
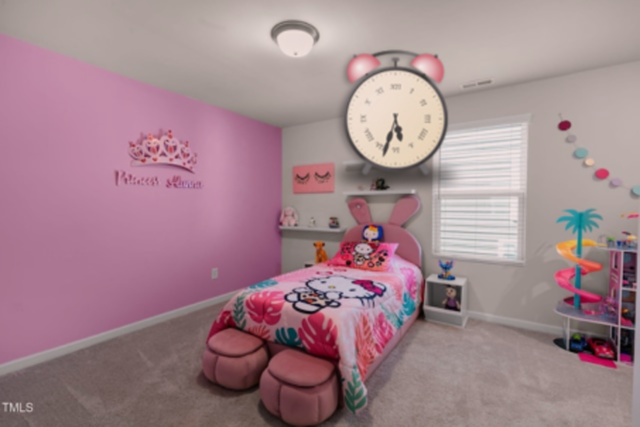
5:33
